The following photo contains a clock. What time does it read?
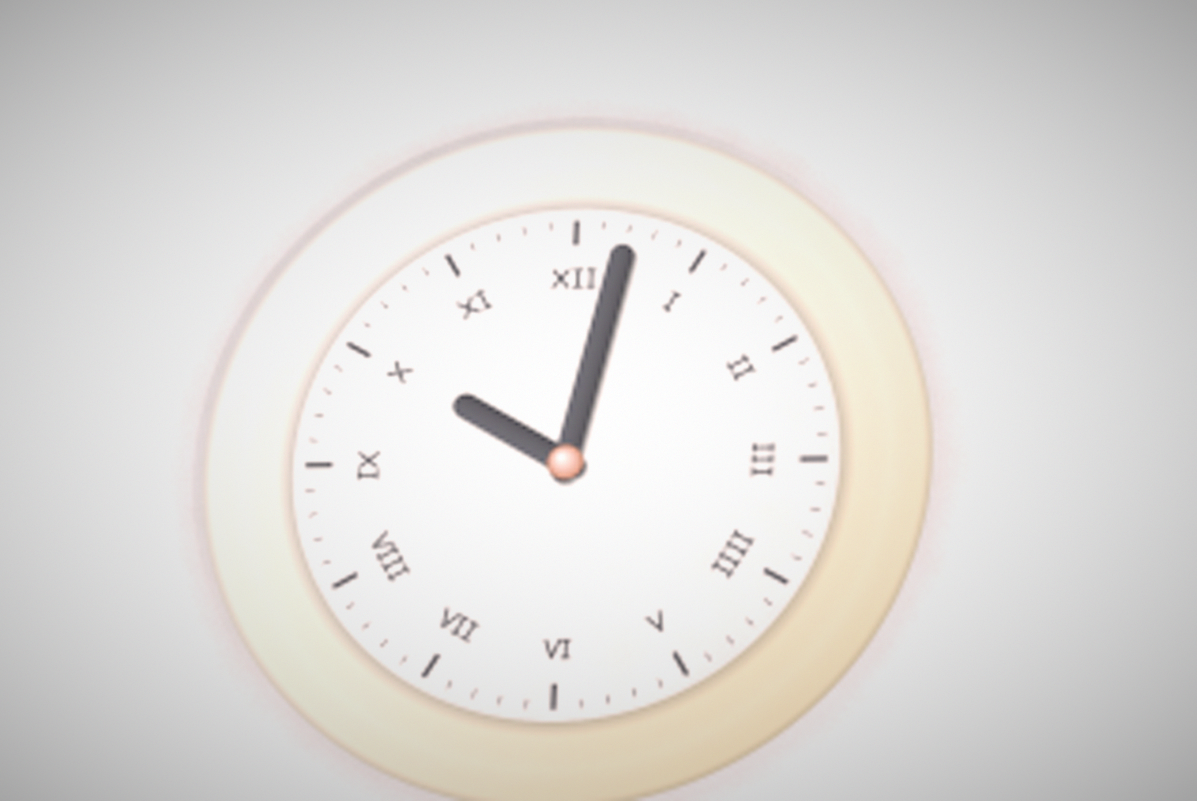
10:02
